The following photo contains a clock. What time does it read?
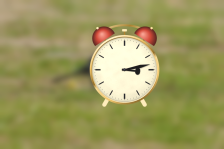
3:13
